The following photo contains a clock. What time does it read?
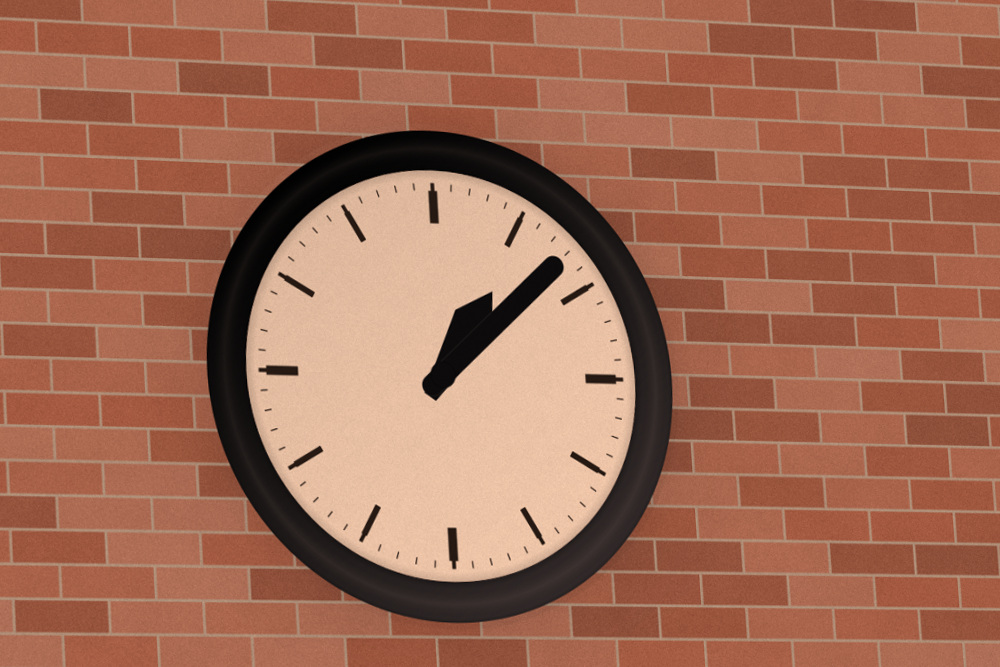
1:08
